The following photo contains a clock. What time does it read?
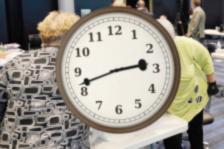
2:42
